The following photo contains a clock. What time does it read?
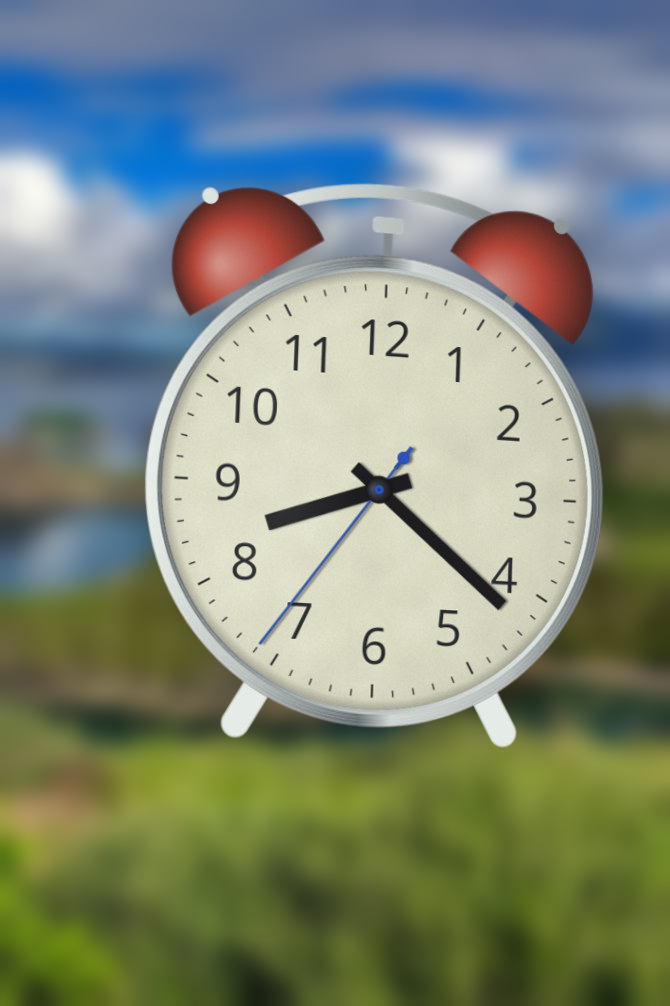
8:21:36
